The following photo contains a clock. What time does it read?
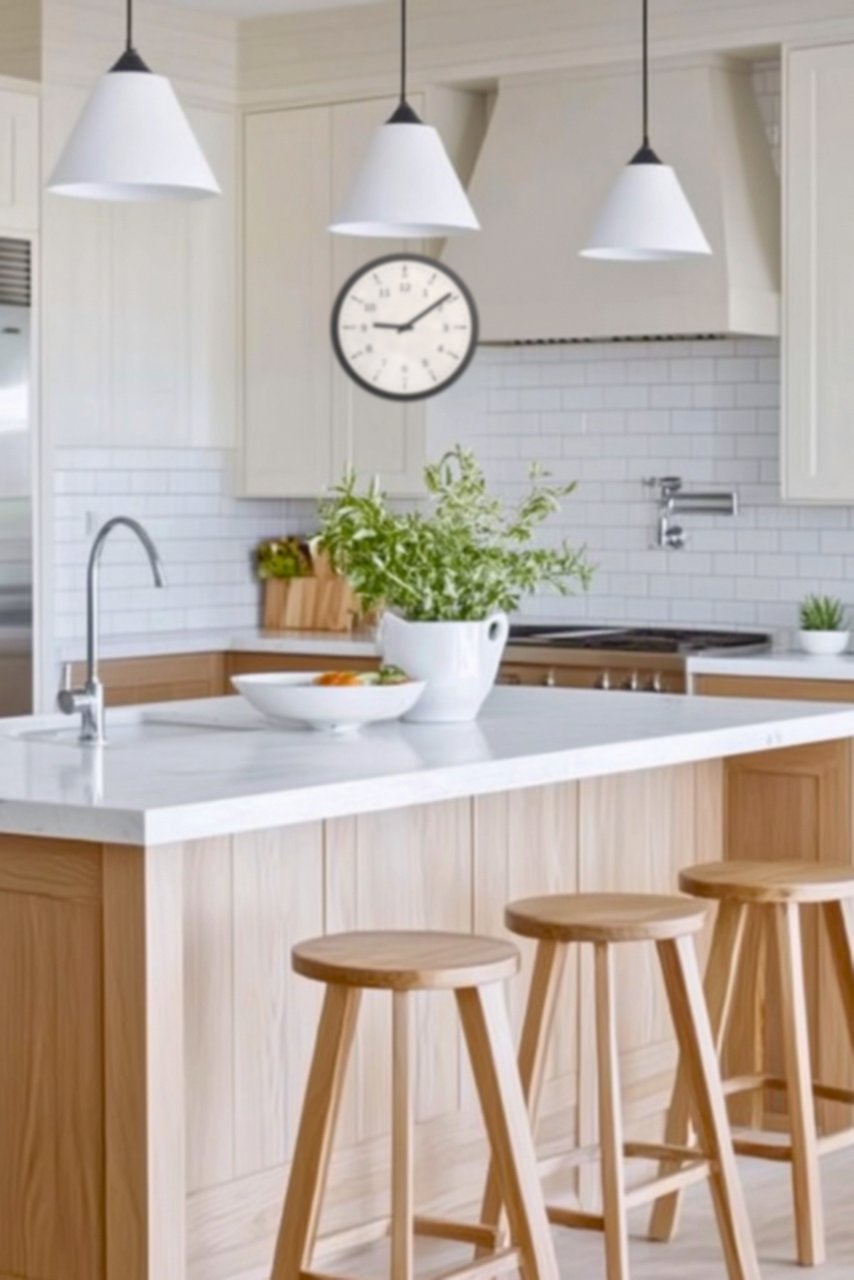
9:09
